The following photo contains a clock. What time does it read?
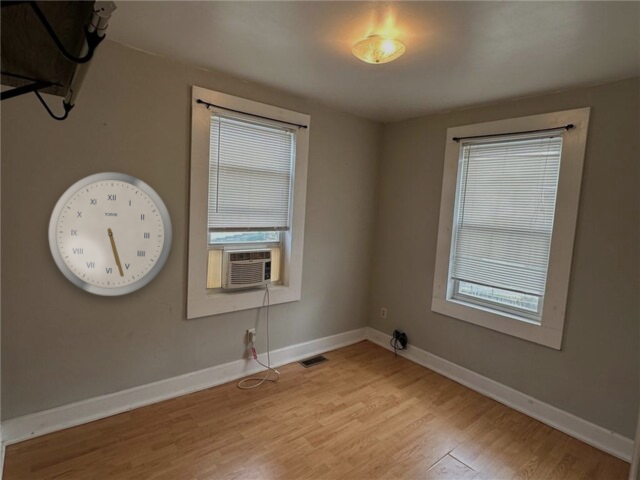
5:27
